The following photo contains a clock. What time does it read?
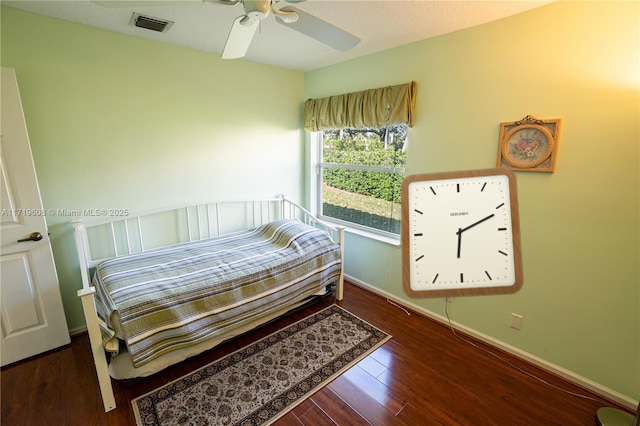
6:11
